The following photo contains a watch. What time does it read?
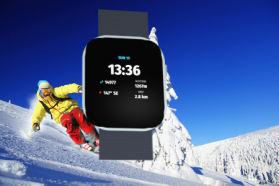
13:36
